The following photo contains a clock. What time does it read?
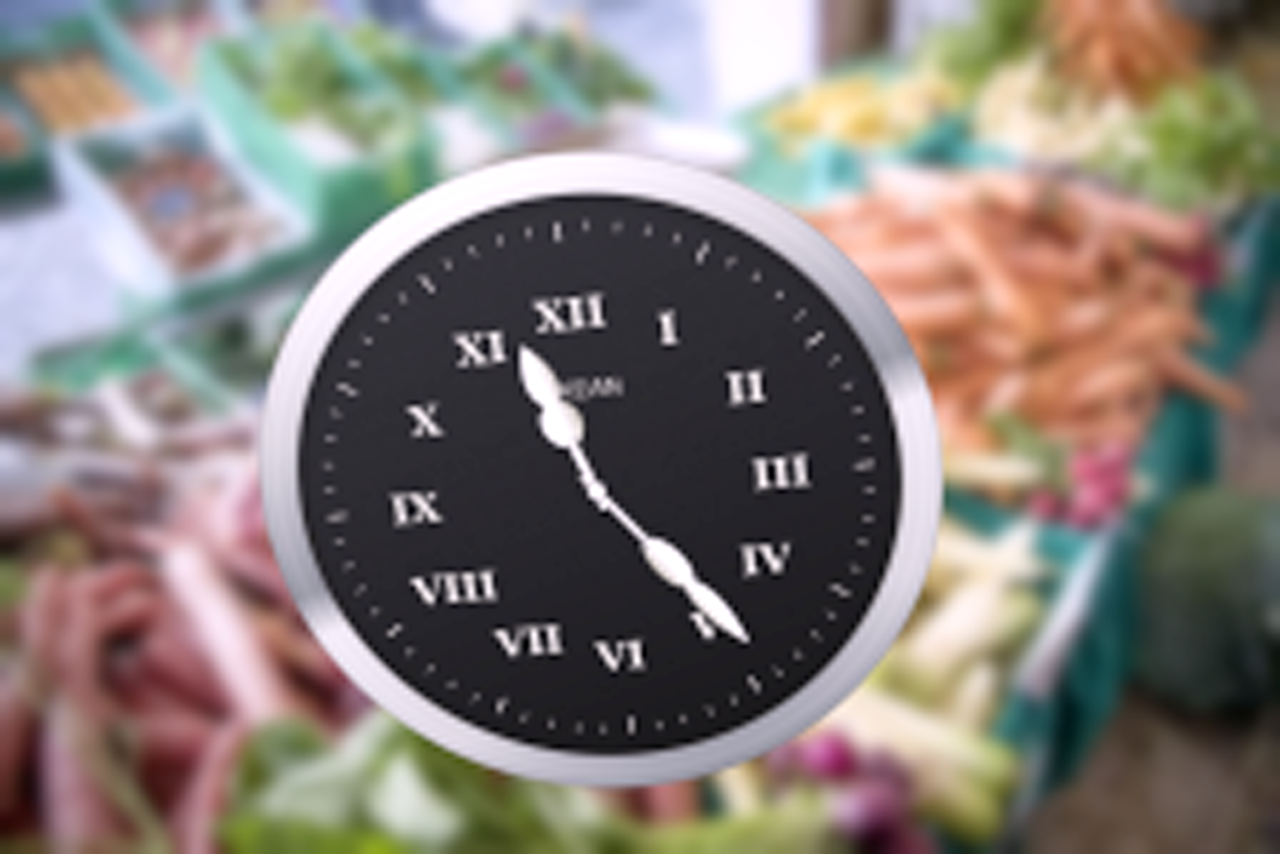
11:24
